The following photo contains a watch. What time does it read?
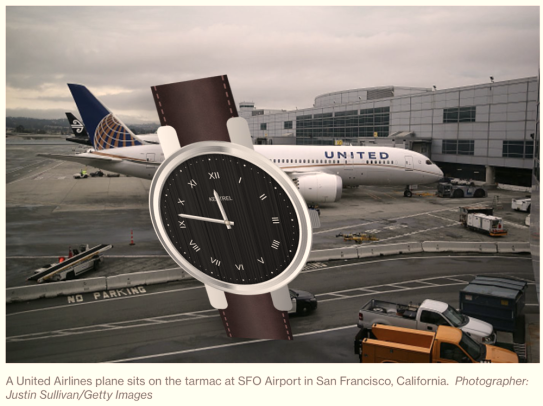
11:47
